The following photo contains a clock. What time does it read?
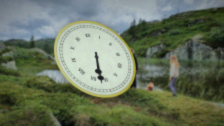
6:32
